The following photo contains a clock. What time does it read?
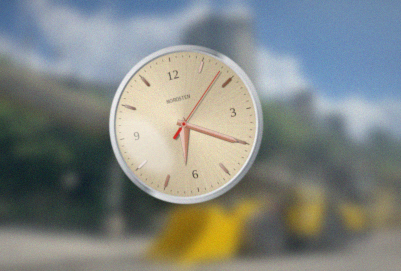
6:20:08
